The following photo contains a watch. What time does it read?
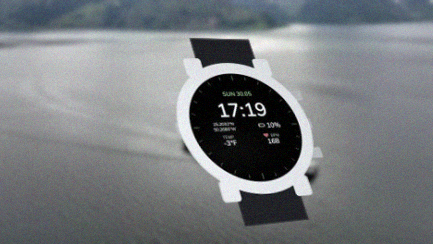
17:19
